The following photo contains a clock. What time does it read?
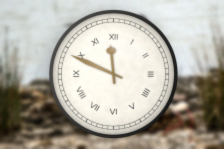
11:49
